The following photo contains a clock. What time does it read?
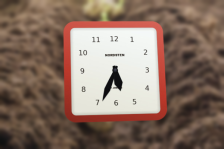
5:34
